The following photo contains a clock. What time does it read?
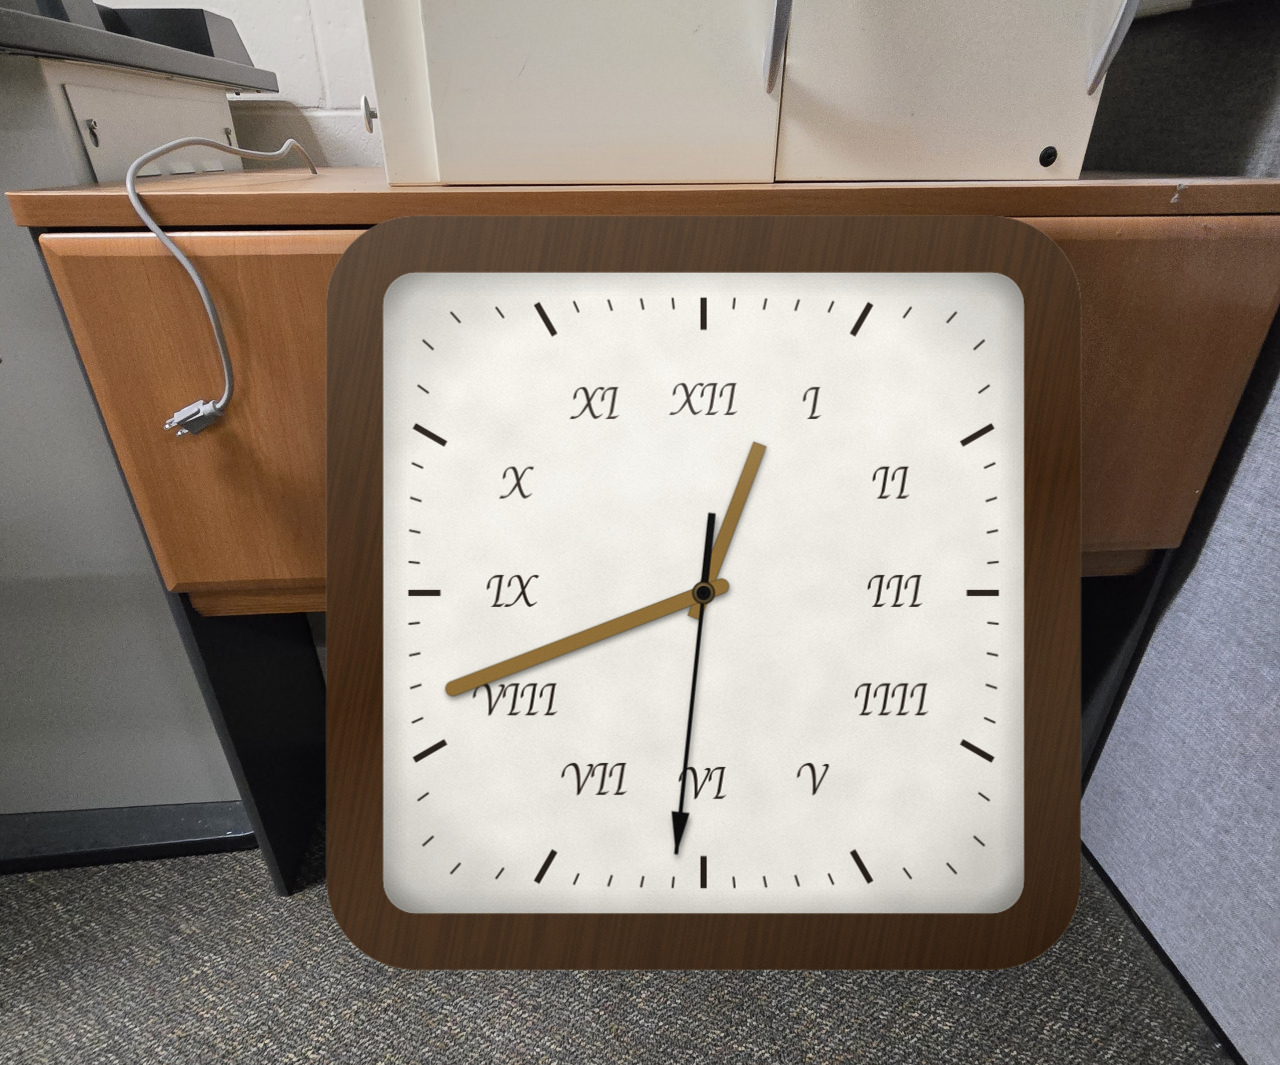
12:41:31
